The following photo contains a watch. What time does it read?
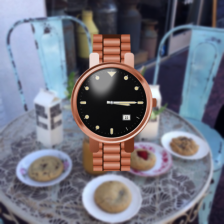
3:15
